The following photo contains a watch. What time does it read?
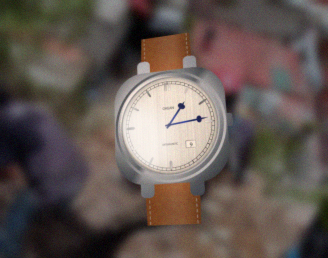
1:14
